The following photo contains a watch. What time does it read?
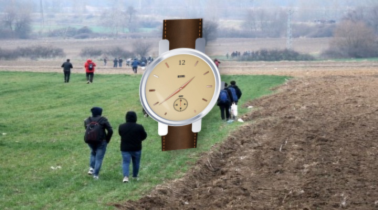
1:39
